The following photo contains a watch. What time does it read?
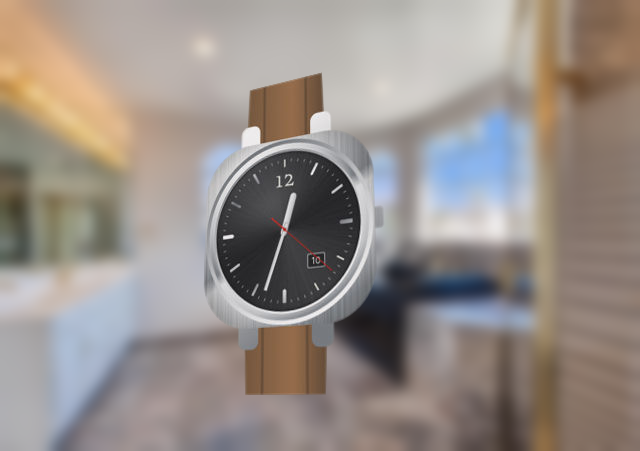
12:33:22
